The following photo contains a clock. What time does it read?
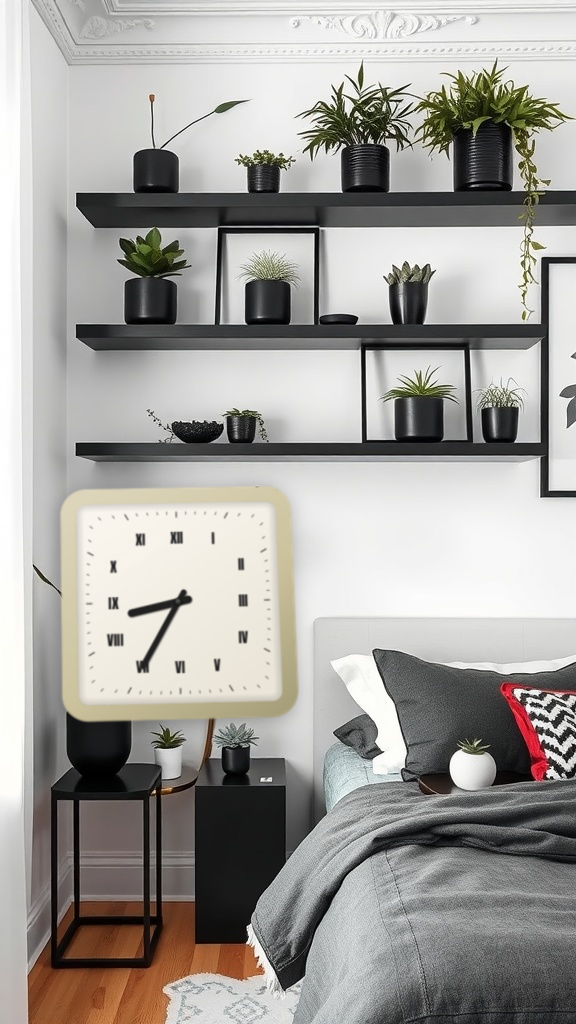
8:35
